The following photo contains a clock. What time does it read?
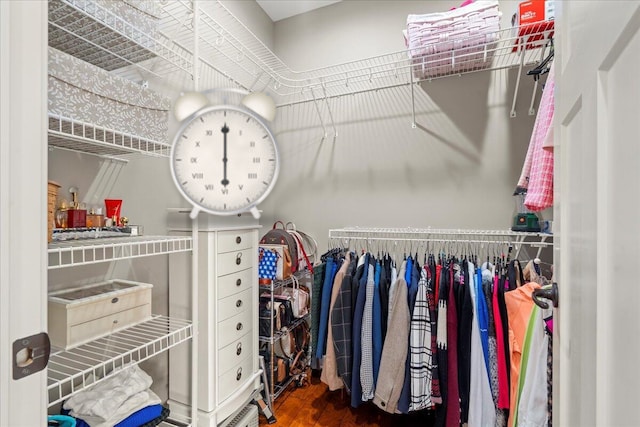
6:00
